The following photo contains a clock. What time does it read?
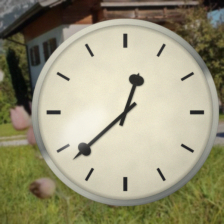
12:38
